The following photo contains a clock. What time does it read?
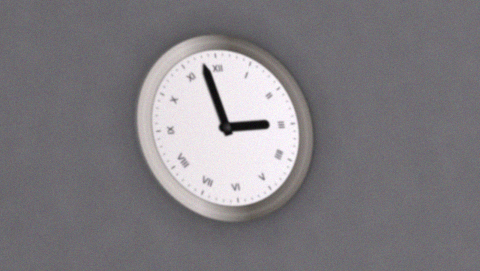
2:58
